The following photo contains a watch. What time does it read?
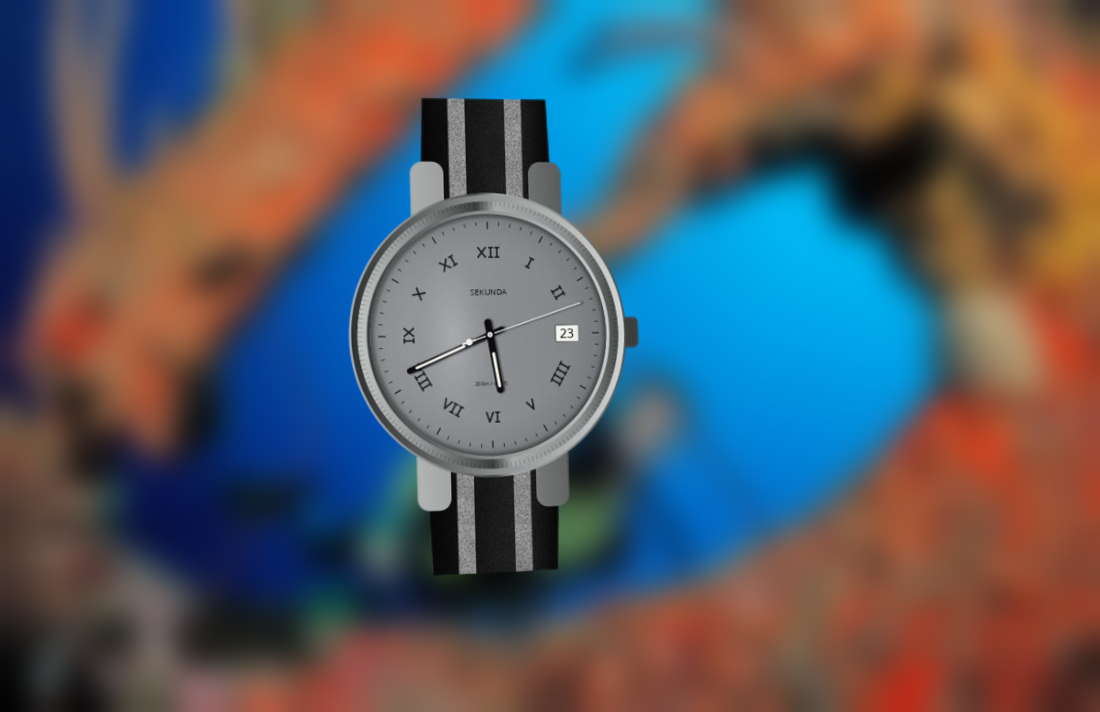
5:41:12
